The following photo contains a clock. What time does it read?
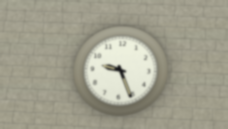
9:26
